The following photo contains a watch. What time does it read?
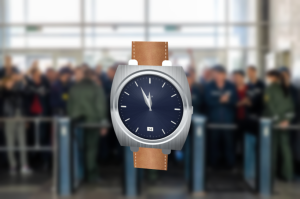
11:56
